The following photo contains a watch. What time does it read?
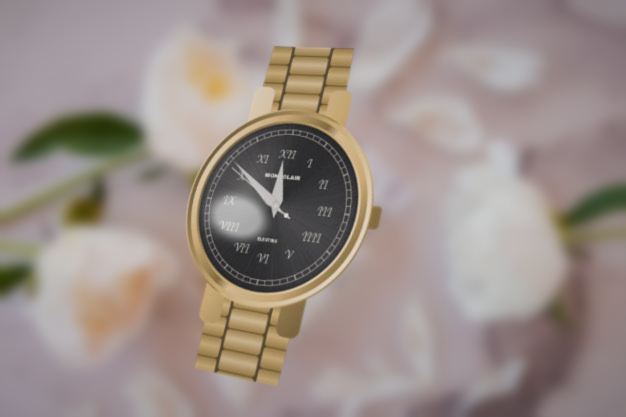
11:50:50
